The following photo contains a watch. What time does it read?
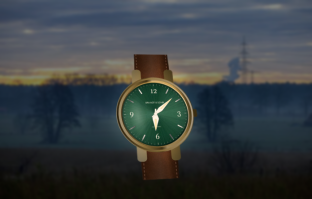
6:08
